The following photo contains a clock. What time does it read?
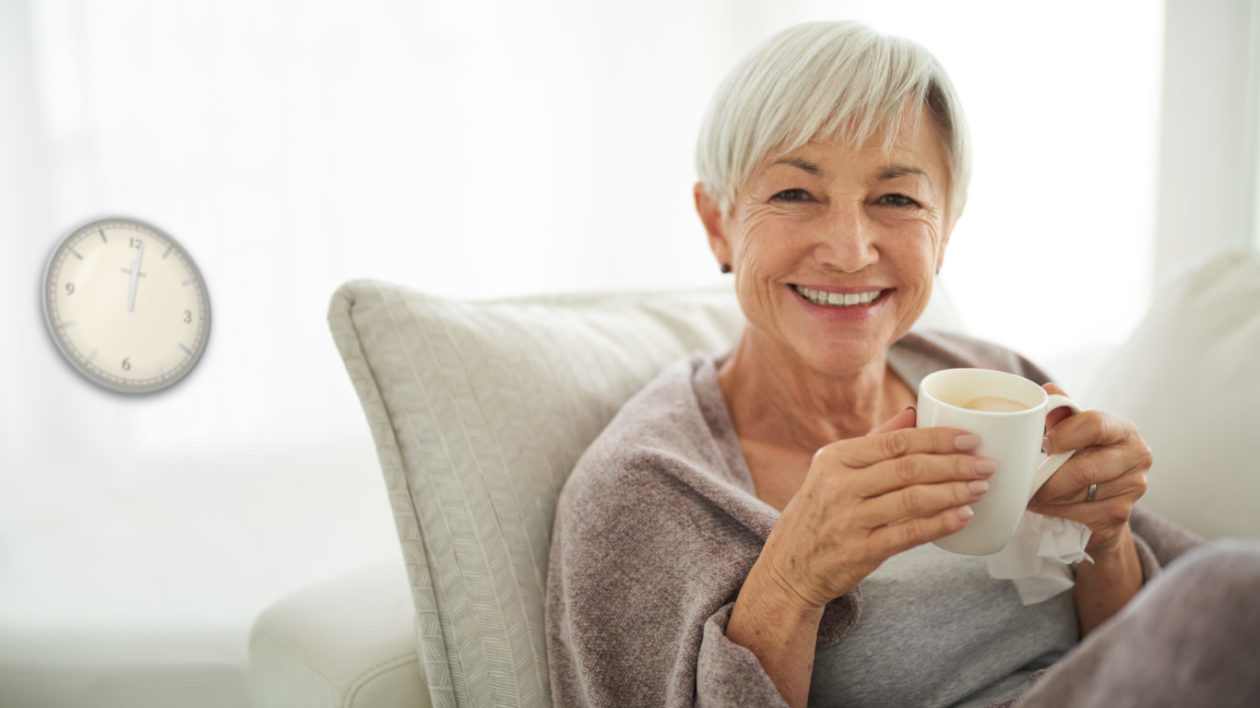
12:01
